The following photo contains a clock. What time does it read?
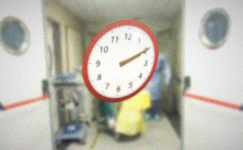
2:10
